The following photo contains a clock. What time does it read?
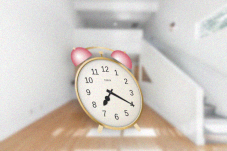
7:20
